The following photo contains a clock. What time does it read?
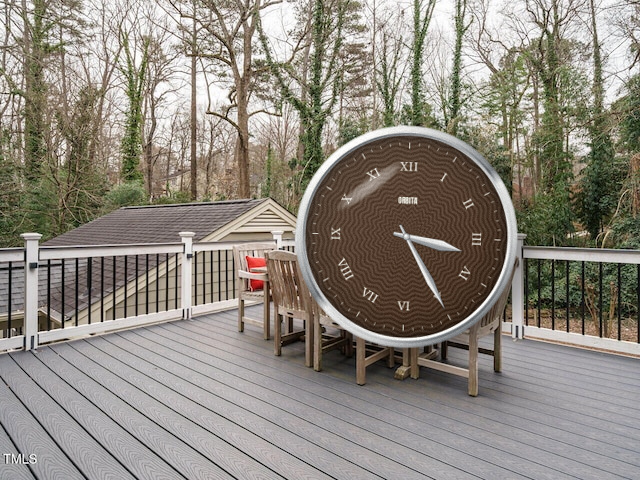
3:25
